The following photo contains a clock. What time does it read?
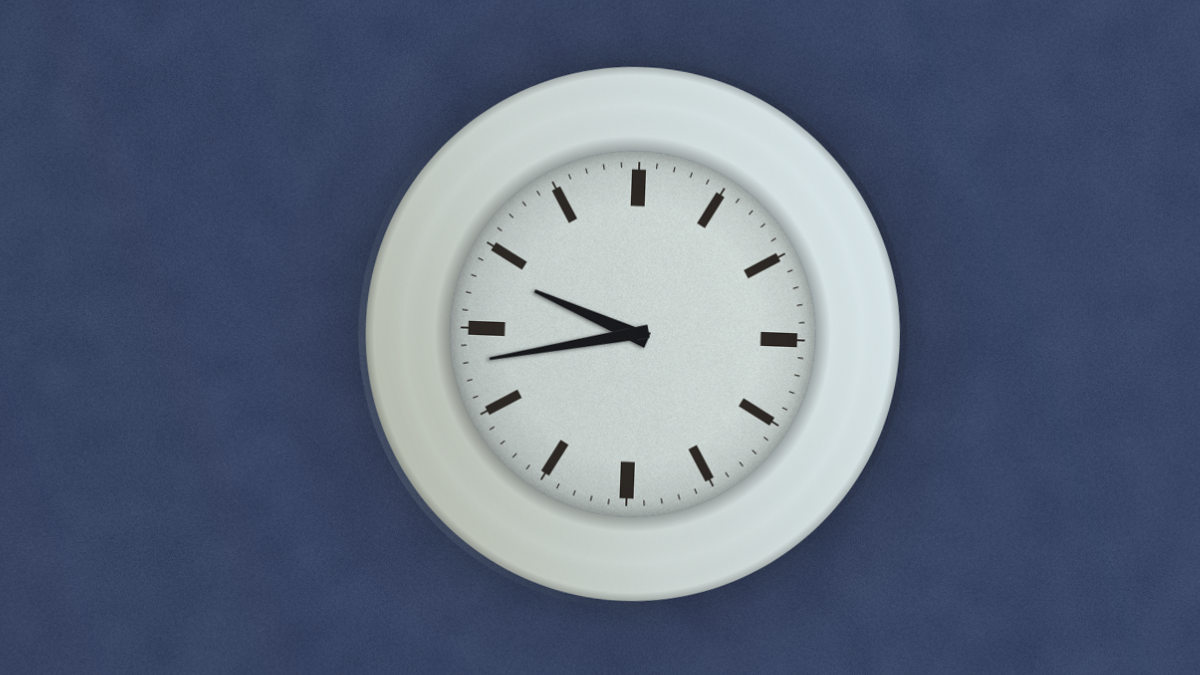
9:43
